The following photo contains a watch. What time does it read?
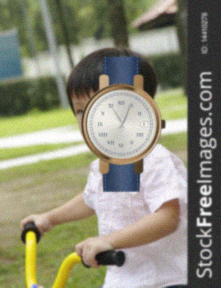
11:04
